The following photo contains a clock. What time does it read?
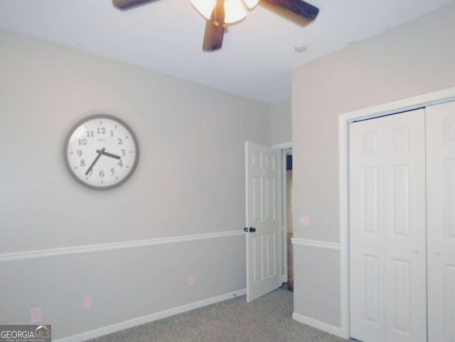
3:36
